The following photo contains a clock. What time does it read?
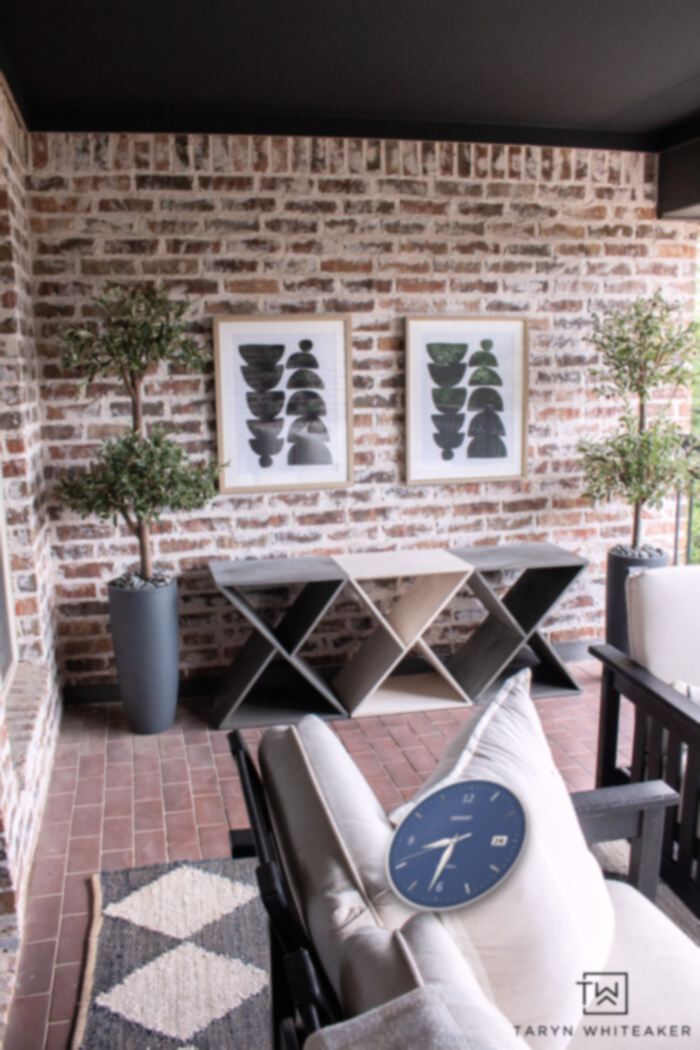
8:31:41
